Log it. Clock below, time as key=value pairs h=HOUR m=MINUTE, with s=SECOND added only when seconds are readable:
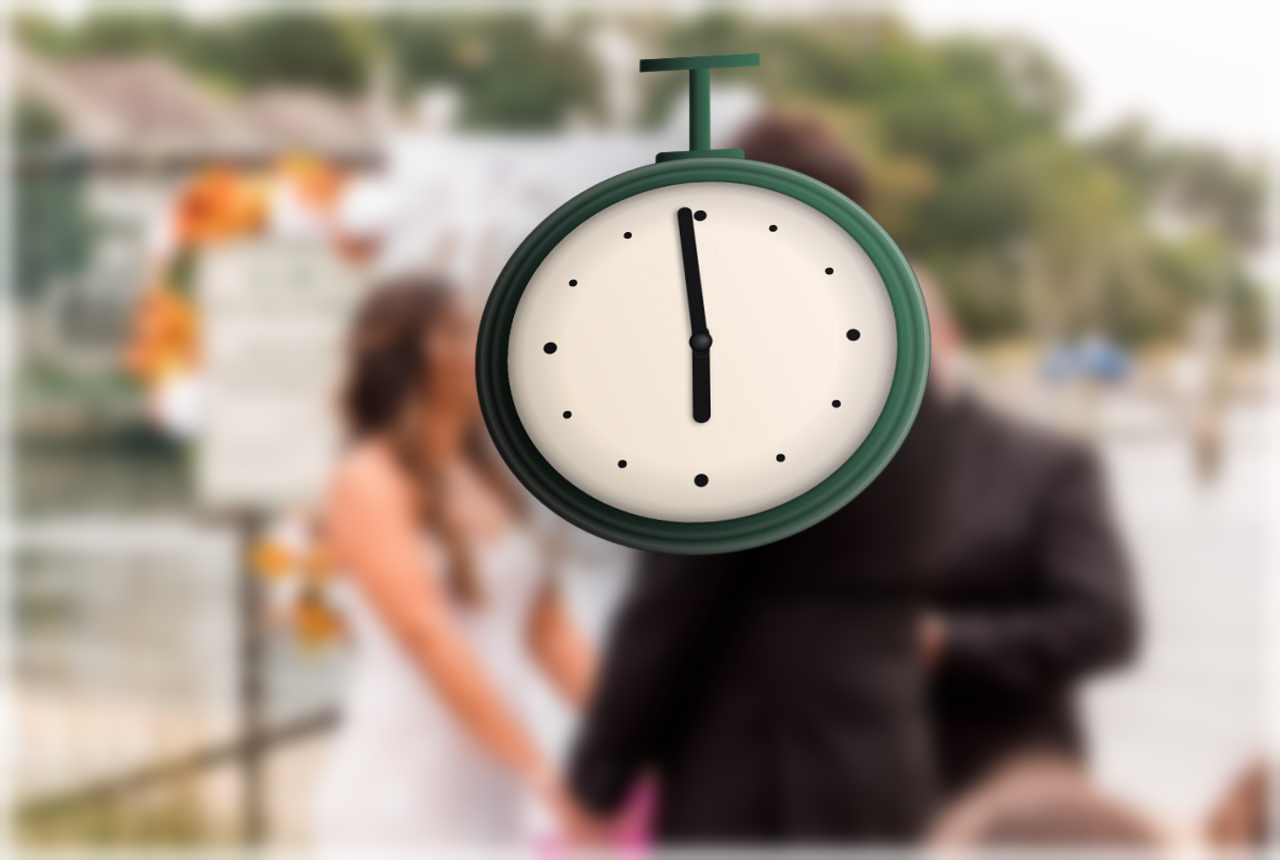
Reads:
h=5 m=59
